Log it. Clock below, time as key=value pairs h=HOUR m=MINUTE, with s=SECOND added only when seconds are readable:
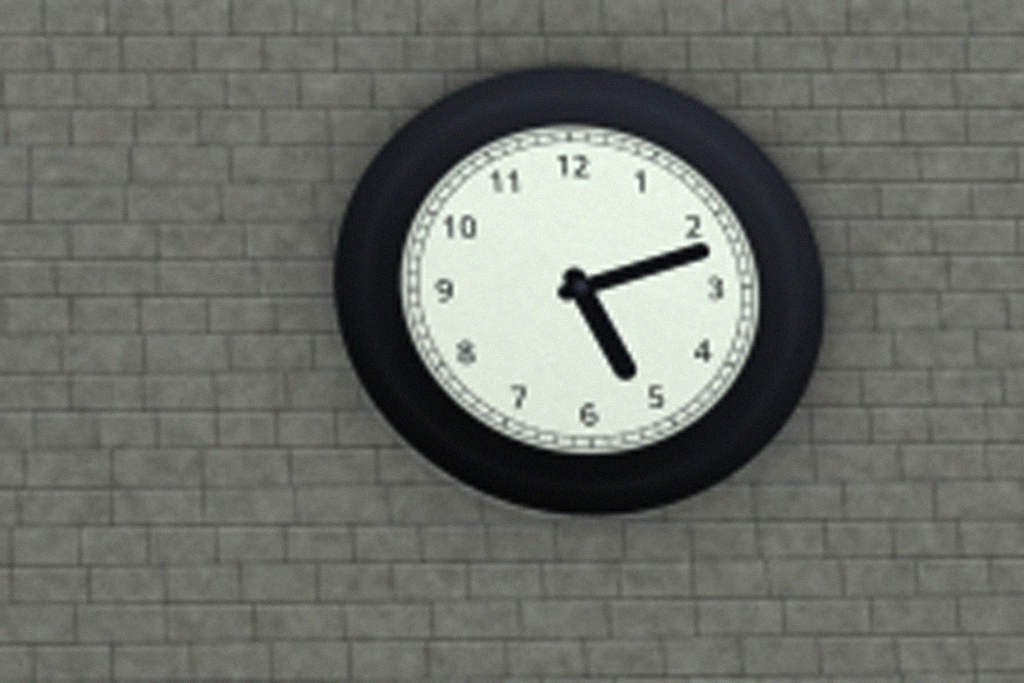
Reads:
h=5 m=12
